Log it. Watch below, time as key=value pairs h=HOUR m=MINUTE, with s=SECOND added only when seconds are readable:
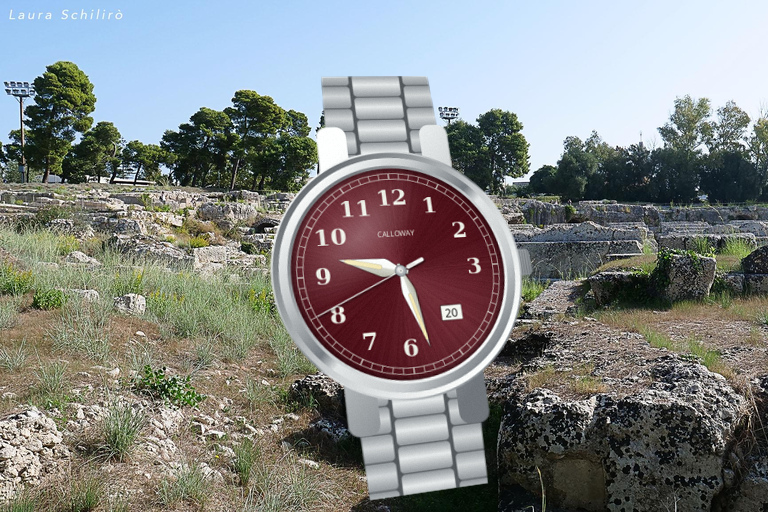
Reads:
h=9 m=27 s=41
